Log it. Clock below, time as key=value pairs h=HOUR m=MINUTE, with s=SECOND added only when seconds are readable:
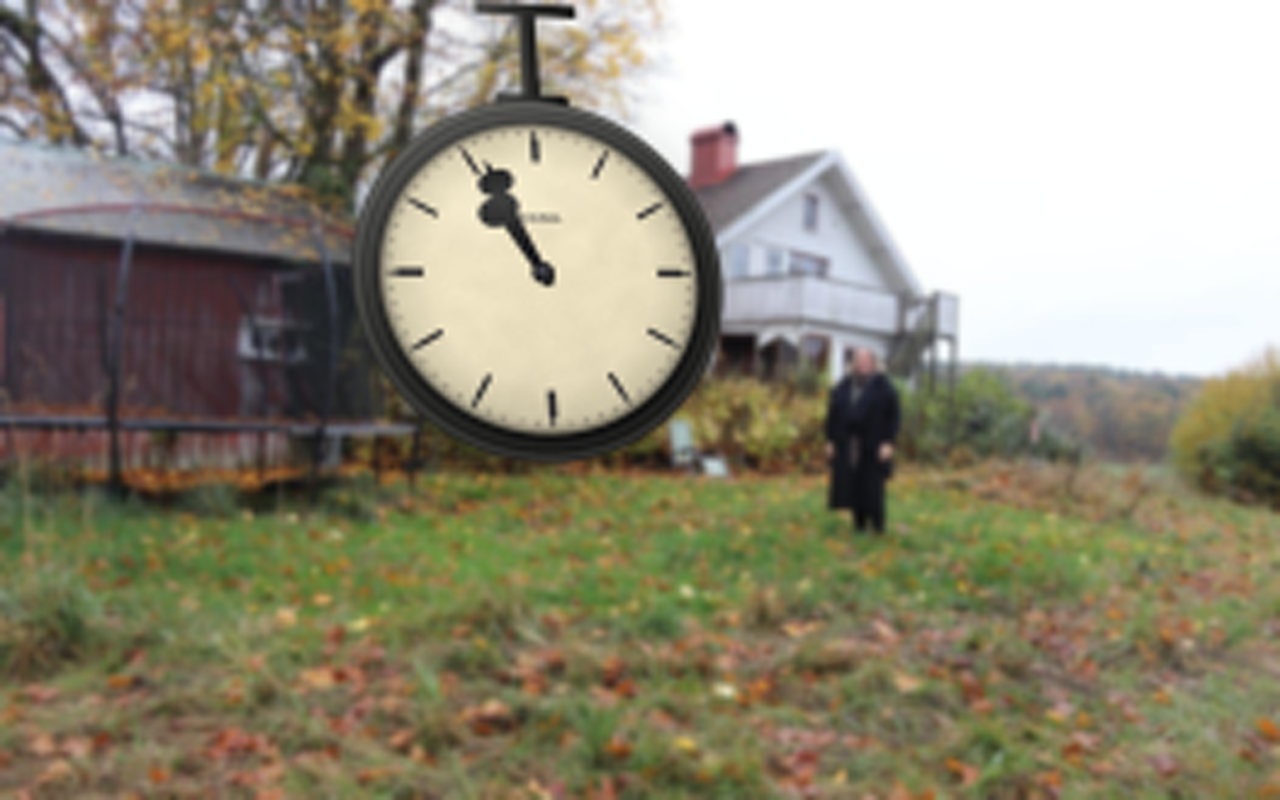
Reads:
h=10 m=56
